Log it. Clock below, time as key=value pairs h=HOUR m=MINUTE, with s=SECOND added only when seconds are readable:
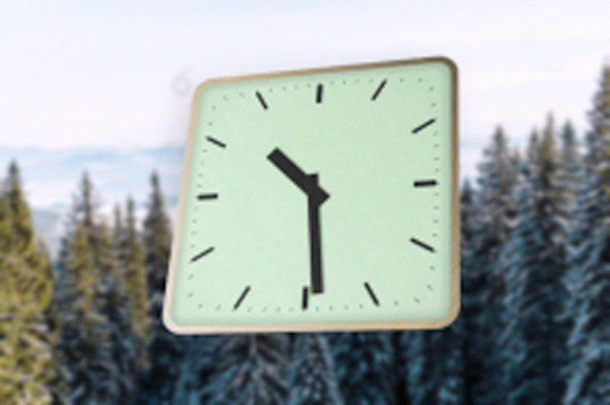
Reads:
h=10 m=29
